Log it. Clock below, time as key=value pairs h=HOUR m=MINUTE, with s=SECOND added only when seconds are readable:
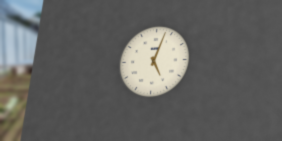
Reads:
h=5 m=3
